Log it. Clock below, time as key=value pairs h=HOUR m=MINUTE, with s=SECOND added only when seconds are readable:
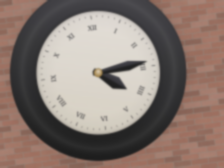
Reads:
h=4 m=14
